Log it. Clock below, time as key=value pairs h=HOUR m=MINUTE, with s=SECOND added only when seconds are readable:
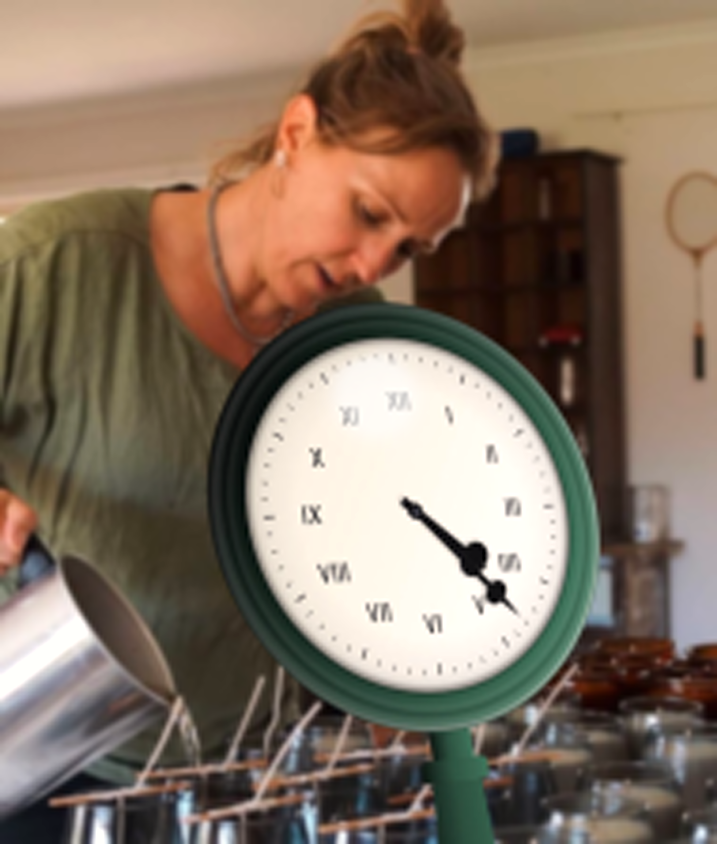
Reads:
h=4 m=23
